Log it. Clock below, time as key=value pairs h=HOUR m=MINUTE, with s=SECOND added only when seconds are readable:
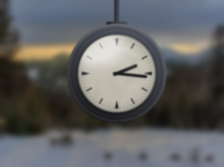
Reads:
h=2 m=16
